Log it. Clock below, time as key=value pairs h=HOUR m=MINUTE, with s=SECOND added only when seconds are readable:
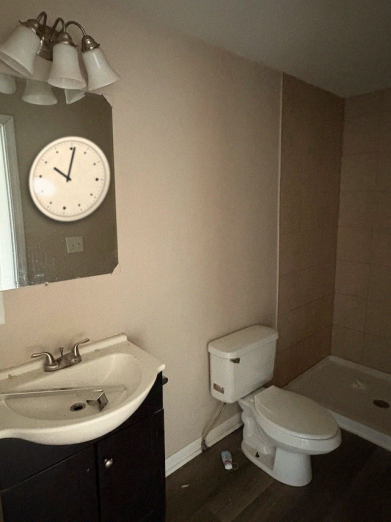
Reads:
h=10 m=1
